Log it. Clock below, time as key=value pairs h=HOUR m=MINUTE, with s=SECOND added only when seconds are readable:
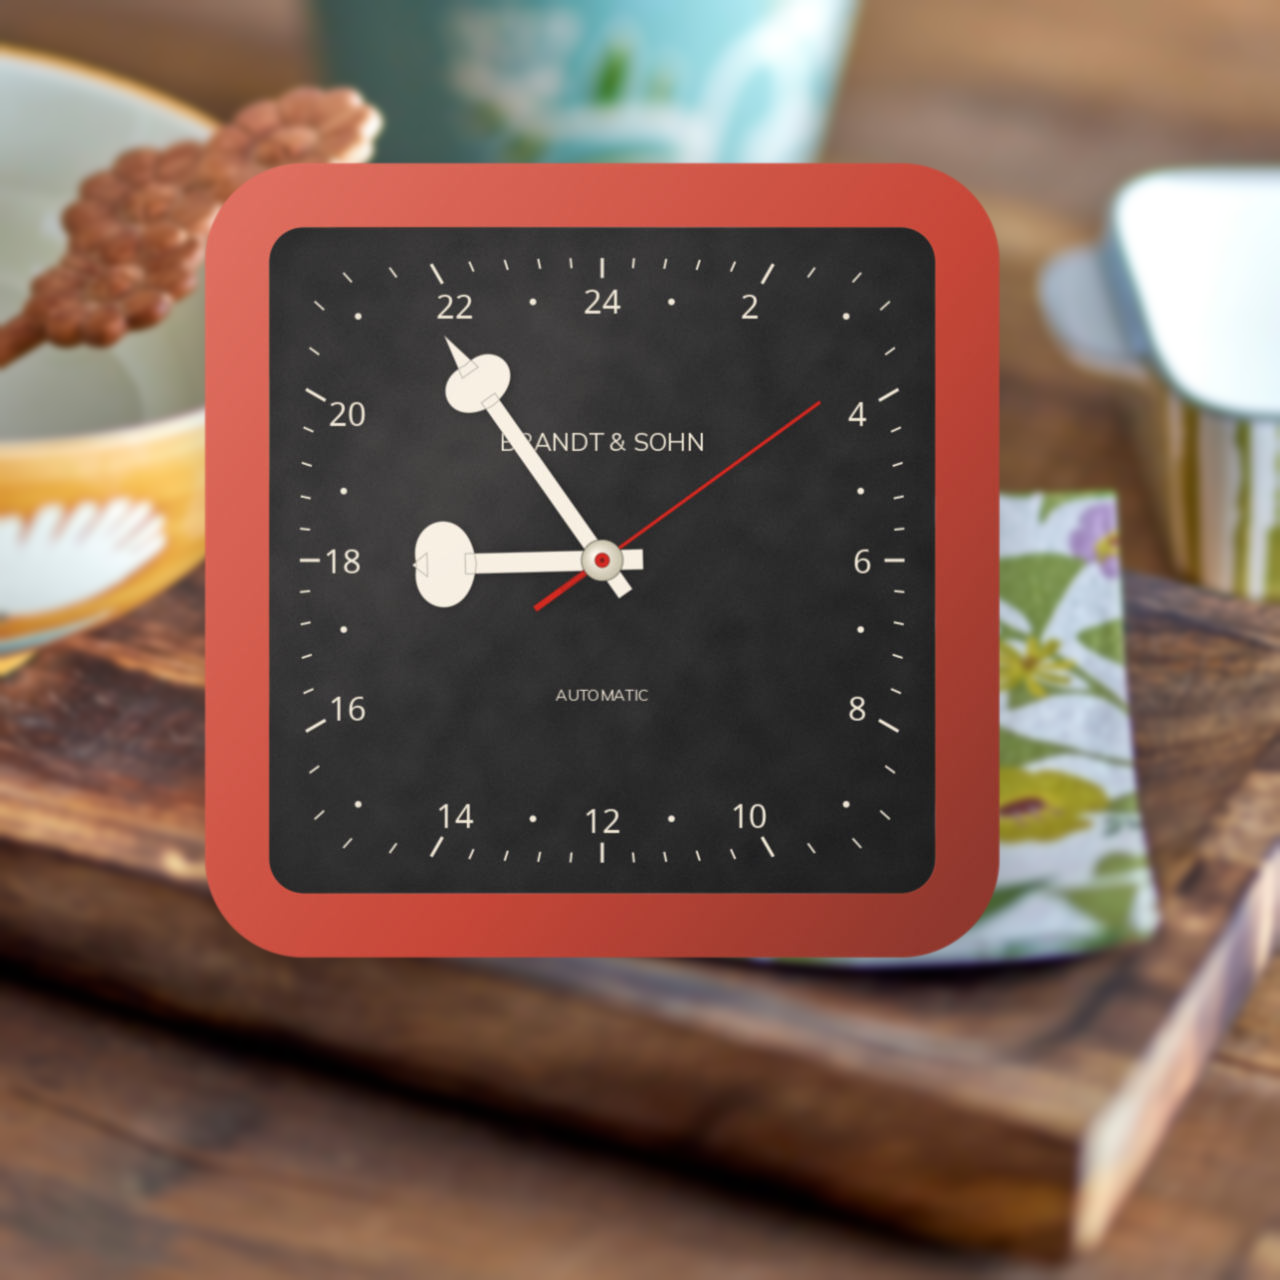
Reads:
h=17 m=54 s=9
